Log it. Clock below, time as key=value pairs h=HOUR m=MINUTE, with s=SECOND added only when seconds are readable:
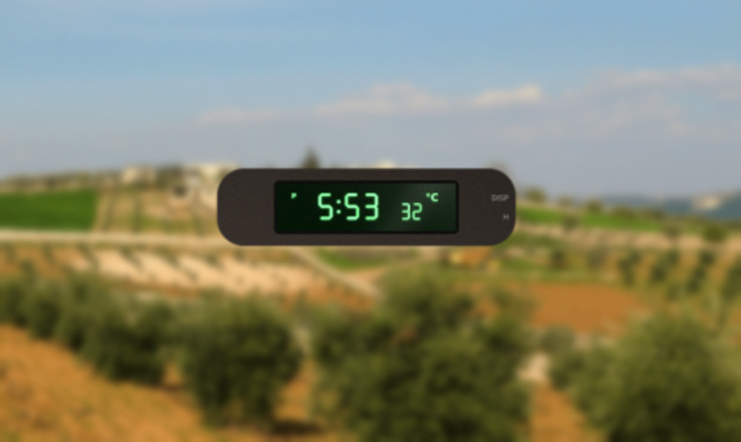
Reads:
h=5 m=53
